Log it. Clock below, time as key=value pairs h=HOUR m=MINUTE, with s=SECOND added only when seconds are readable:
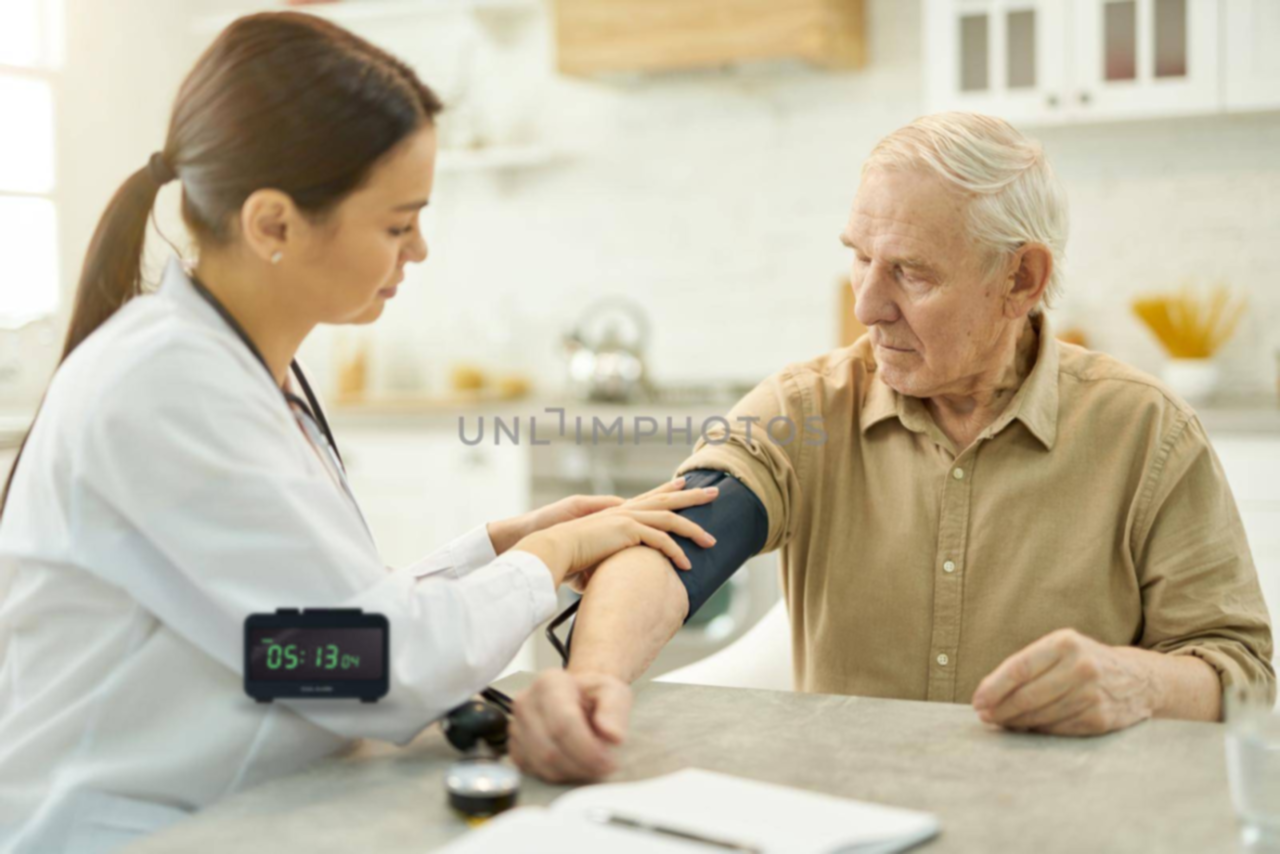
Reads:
h=5 m=13
